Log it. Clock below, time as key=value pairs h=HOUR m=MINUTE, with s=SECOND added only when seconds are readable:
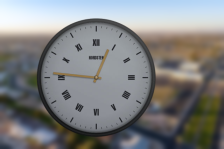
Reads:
h=12 m=46
